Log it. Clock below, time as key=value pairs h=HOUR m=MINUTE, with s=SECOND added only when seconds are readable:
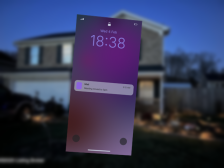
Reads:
h=18 m=38
